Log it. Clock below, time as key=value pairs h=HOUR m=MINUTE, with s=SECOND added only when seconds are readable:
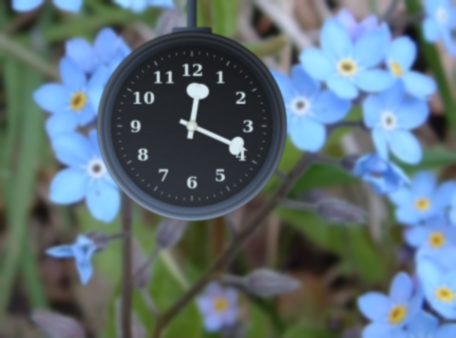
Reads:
h=12 m=19
